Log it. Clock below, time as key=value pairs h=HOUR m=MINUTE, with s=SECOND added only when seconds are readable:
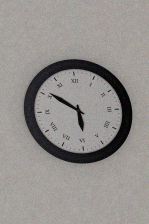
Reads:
h=5 m=51
